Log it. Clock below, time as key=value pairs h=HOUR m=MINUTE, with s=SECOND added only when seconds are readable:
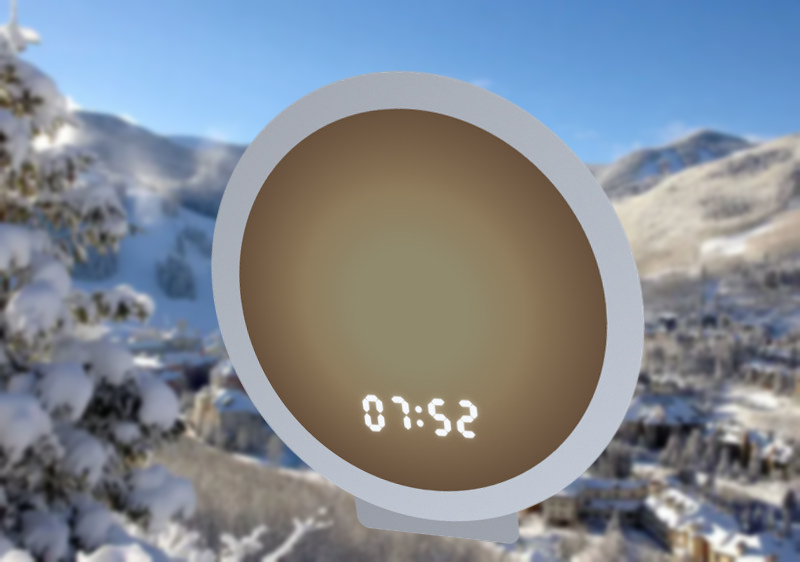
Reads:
h=7 m=52
